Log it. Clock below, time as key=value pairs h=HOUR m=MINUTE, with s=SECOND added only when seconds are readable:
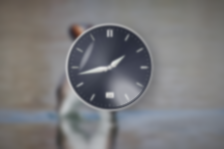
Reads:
h=1 m=43
